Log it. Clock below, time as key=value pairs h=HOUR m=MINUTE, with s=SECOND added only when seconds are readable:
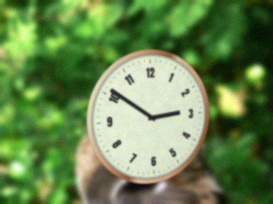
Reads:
h=2 m=51
